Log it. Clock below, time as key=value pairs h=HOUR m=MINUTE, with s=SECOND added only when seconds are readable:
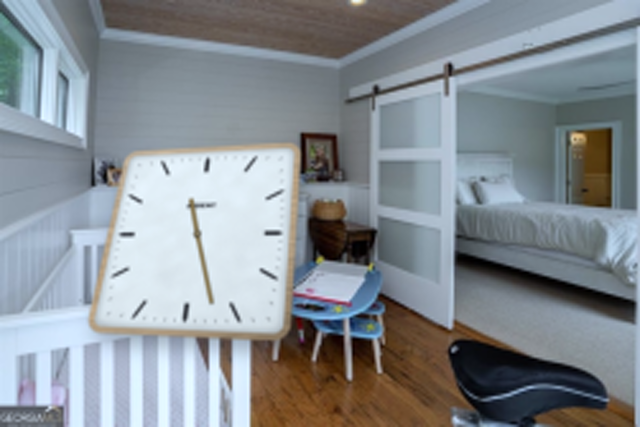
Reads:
h=11 m=27
